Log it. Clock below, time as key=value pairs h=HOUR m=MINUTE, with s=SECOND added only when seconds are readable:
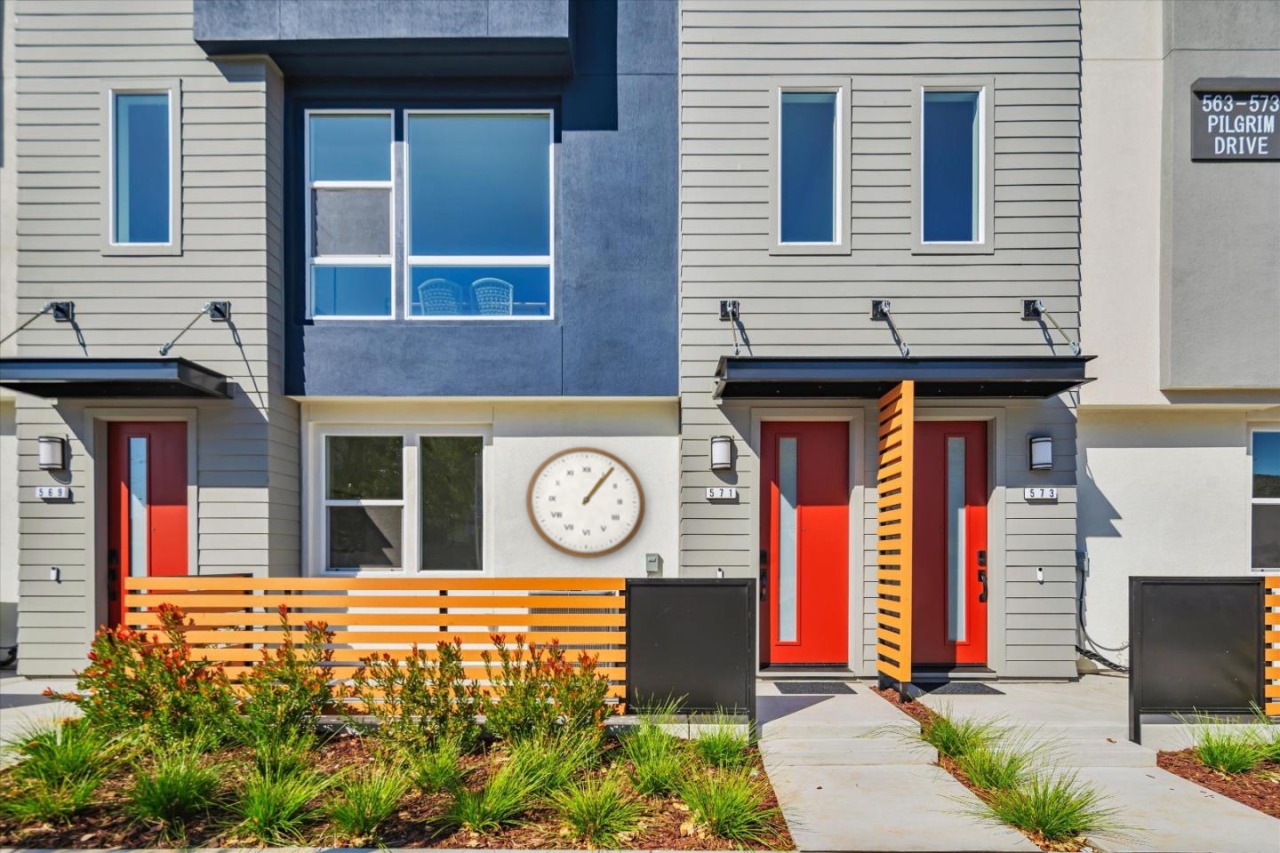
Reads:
h=1 m=6
